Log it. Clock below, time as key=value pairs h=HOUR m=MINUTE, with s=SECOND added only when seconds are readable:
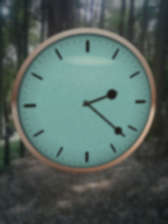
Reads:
h=2 m=22
